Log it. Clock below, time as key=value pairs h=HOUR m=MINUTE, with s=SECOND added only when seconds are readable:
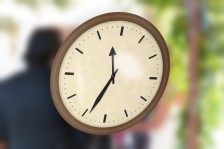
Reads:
h=11 m=34
